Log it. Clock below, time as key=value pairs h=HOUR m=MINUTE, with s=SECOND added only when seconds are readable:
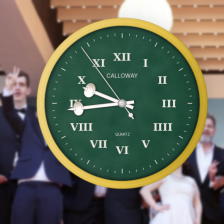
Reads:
h=9 m=43 s=54
